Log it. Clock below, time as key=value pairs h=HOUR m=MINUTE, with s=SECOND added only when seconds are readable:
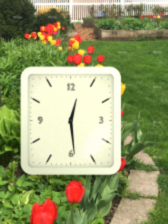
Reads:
h=12 m=29
